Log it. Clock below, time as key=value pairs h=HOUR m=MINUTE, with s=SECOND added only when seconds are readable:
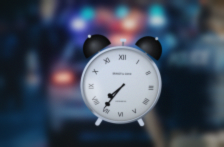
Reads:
h=7 m=36
